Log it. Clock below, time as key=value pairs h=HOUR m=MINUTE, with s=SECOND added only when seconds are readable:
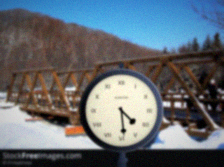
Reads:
h=4 m=29
